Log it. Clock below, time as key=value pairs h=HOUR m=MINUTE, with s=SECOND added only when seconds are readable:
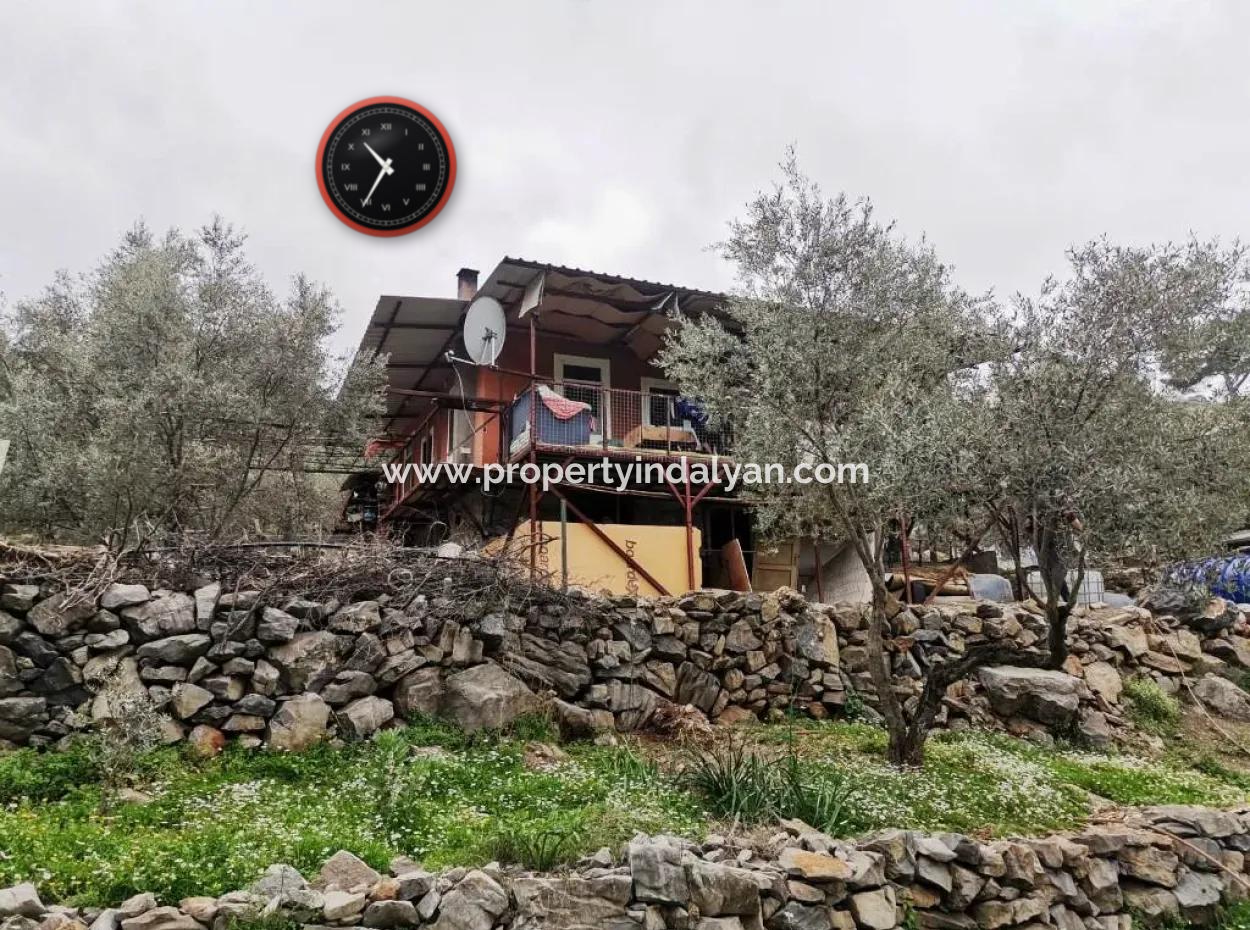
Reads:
h=10 m=35
